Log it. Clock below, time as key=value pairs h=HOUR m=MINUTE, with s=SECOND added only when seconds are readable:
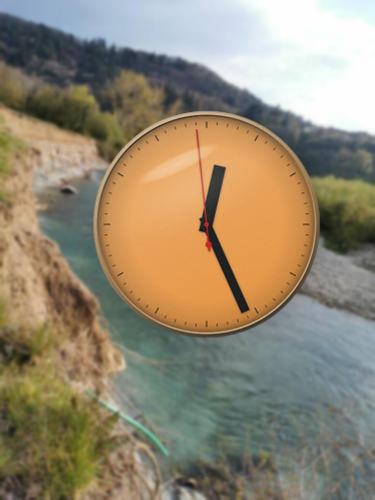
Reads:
h=12 m=25 s=59
